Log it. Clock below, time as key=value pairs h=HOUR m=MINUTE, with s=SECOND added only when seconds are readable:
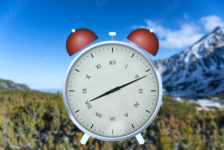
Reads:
h=8 m=11
